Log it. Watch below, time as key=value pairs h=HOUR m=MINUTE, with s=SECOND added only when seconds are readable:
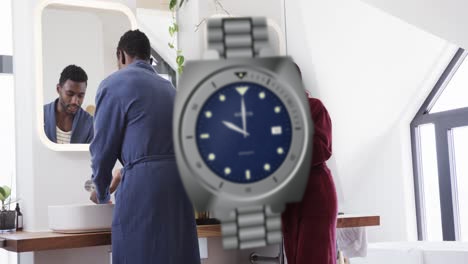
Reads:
h=10 m=0
